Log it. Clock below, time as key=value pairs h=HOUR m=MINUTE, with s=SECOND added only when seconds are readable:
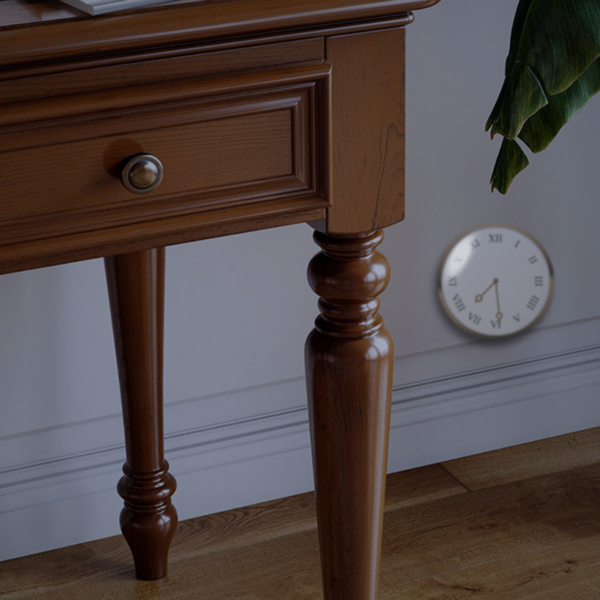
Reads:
h=7 m=29
